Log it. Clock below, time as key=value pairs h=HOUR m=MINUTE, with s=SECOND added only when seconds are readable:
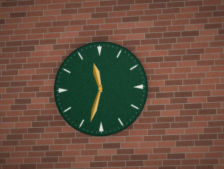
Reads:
h=11 m=33
